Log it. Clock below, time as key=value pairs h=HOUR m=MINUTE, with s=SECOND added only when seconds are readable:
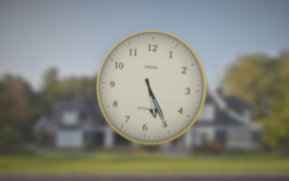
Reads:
h=5 m=25
